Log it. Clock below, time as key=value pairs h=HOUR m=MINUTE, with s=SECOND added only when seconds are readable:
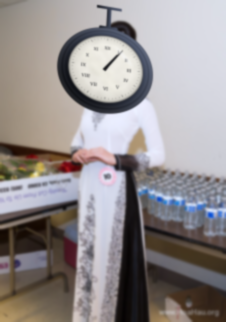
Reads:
h=1 m=6
